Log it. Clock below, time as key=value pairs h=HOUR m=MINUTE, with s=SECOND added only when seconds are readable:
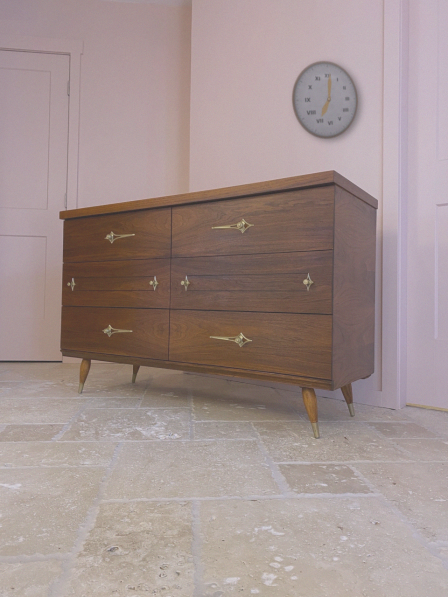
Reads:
h=7 m=1
